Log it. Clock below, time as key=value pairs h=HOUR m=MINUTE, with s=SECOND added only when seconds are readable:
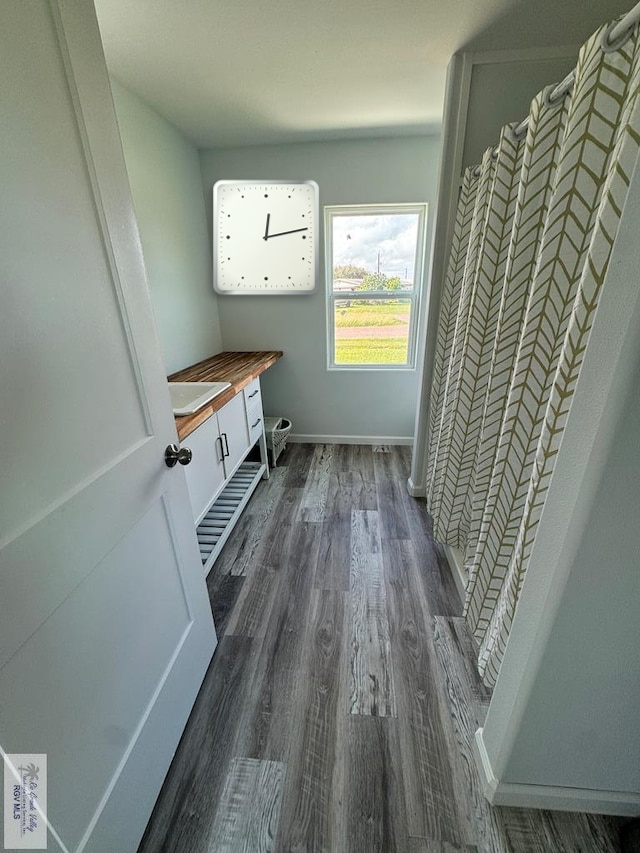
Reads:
h=12 m=13
